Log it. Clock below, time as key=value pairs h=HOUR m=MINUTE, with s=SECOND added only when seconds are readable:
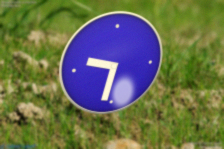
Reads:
h=9 m=32
